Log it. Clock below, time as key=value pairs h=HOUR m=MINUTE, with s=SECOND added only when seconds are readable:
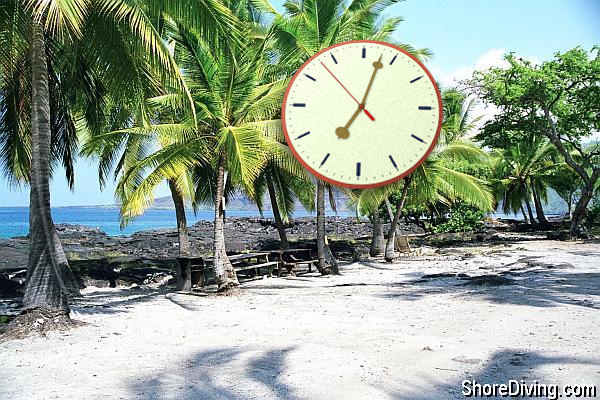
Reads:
h=7 m=2 s=53
